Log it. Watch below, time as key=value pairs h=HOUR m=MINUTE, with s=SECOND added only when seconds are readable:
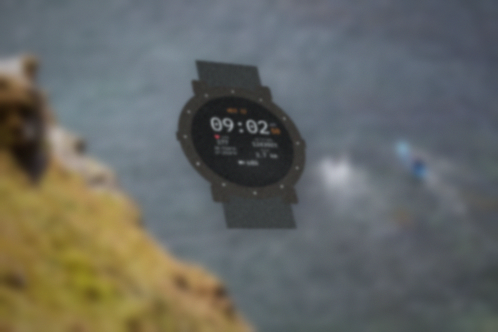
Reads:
h=9 m=2
